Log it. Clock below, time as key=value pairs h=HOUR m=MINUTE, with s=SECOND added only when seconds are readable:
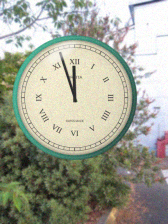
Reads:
h=11 m=57
